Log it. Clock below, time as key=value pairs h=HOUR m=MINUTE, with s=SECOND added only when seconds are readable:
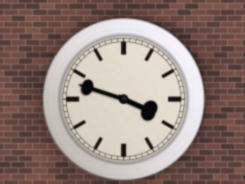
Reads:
h=3 m=48
